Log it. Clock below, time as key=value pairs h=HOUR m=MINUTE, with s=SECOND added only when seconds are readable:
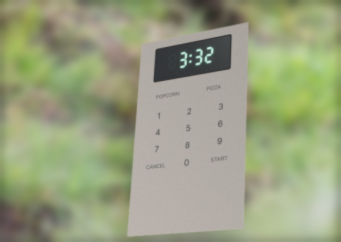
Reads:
h=3 m=32
